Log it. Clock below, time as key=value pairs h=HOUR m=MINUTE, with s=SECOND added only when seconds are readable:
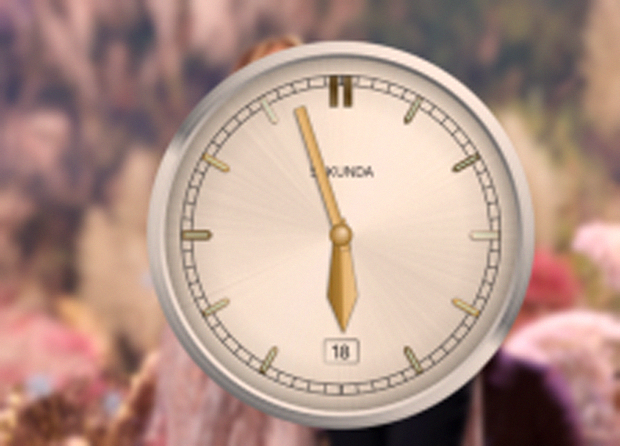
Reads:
h=5 m=57
